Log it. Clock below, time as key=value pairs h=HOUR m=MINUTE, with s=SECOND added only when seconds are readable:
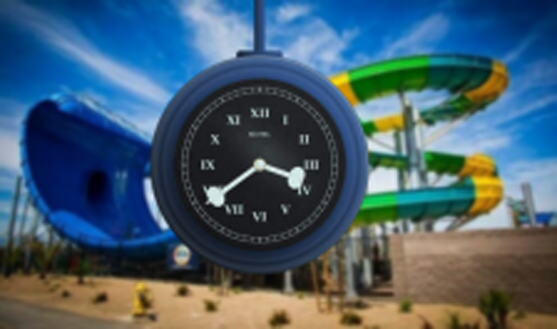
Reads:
h=3 m=39
